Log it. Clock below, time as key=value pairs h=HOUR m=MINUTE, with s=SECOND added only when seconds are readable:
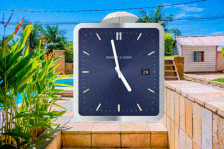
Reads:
h=4 m=58
